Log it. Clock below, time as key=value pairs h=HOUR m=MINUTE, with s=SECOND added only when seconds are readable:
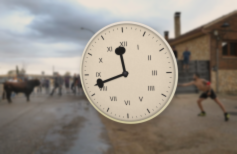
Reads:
h=11 m=42
